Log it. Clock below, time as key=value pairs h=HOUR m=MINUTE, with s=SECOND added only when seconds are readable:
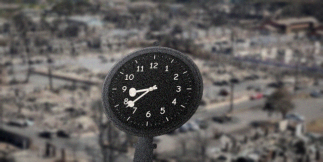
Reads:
h=8 m=38
